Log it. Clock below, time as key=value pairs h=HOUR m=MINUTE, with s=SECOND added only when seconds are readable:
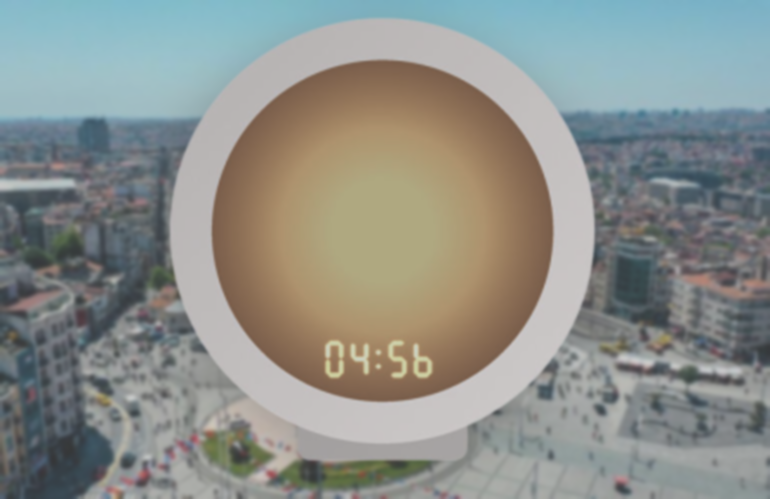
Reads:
h=4 m=56
